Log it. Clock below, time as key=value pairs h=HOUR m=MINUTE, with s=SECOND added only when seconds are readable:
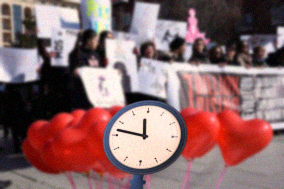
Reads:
h=11 m=47
